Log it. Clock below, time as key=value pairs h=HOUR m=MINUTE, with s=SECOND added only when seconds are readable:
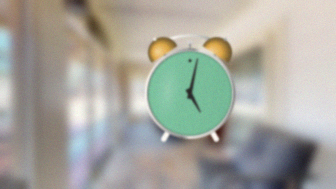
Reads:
h=5 m=2
